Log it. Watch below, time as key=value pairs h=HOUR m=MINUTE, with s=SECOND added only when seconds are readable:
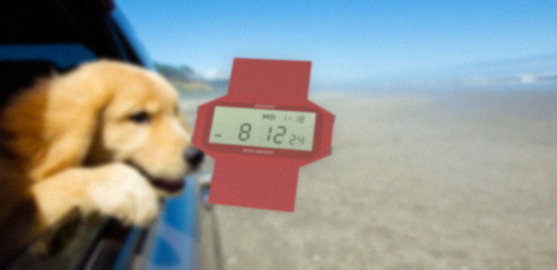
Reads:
h=8 m=12
